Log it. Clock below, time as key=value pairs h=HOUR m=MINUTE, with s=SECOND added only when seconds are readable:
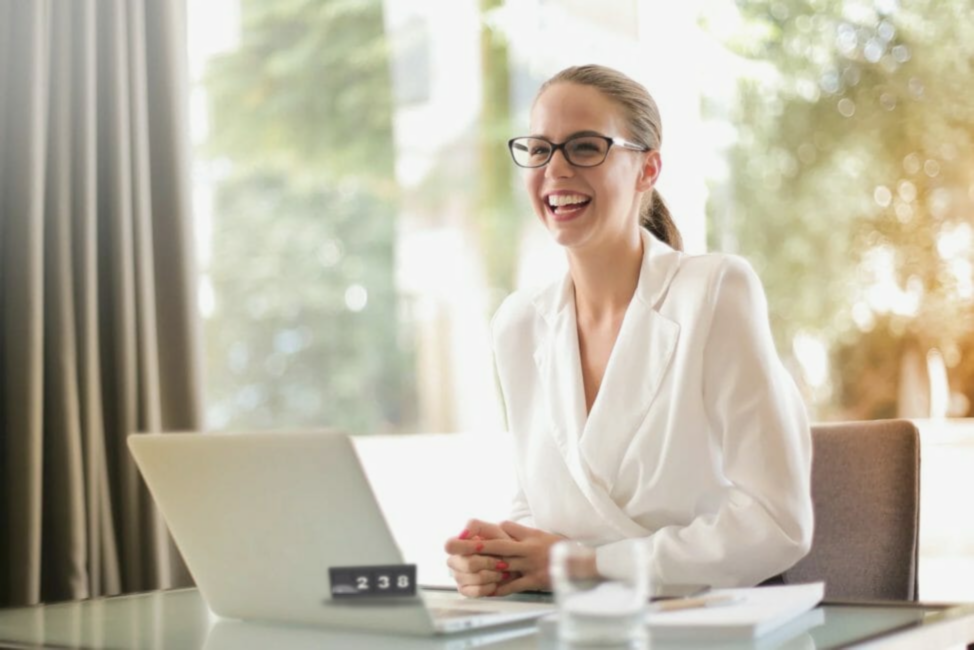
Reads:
h=2 m=38
